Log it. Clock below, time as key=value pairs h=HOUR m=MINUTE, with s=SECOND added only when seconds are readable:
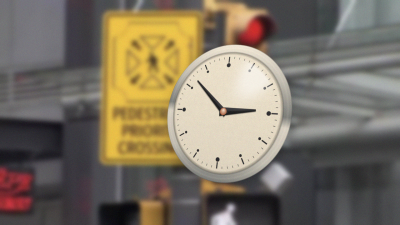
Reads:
h=2 m=52
